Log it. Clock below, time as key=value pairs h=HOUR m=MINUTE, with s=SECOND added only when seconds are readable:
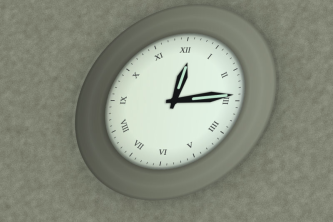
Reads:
h=12 m=14
